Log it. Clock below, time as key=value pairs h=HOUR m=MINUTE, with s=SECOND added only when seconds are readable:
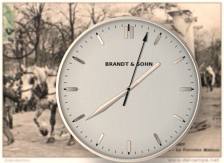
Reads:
h=1 m=39 s=3
